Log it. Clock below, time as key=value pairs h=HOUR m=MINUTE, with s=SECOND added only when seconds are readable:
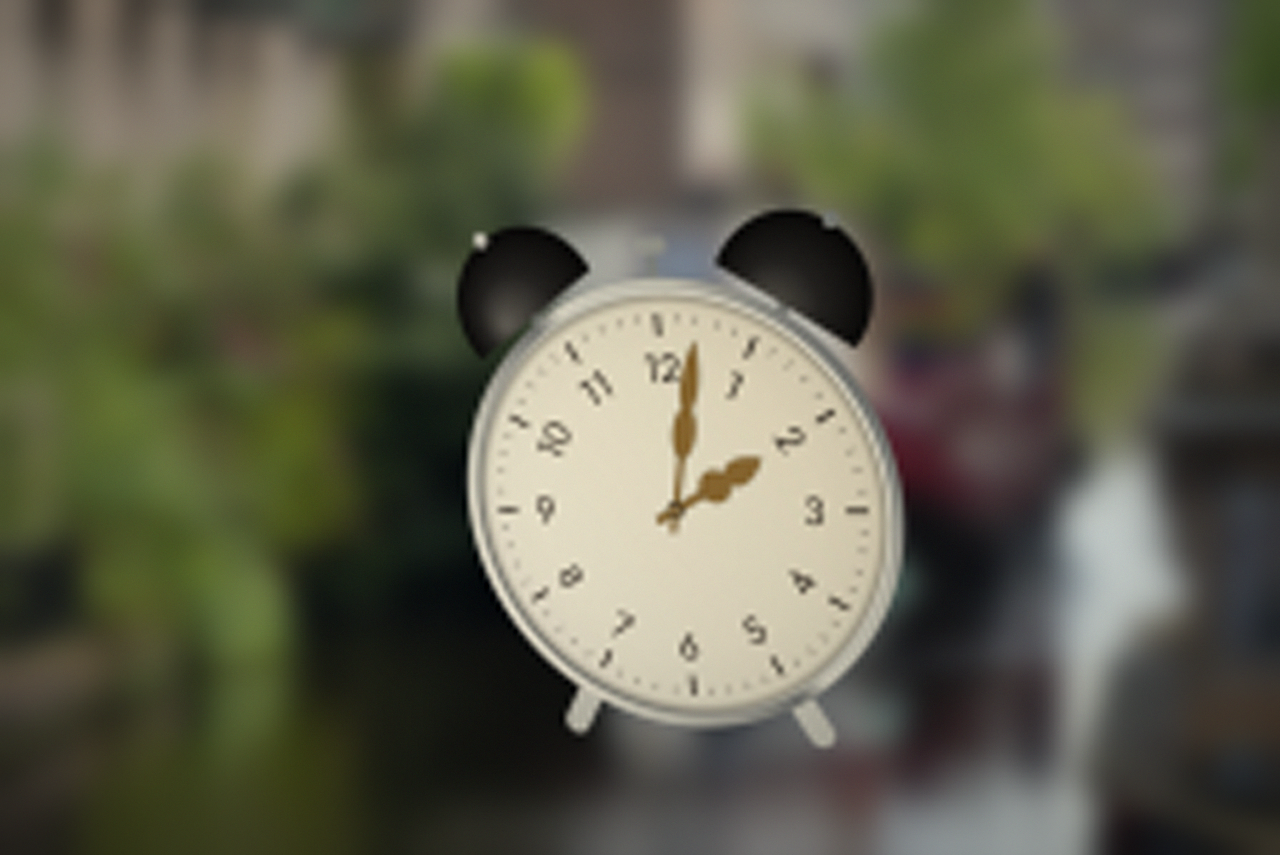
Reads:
h=2 m=2
